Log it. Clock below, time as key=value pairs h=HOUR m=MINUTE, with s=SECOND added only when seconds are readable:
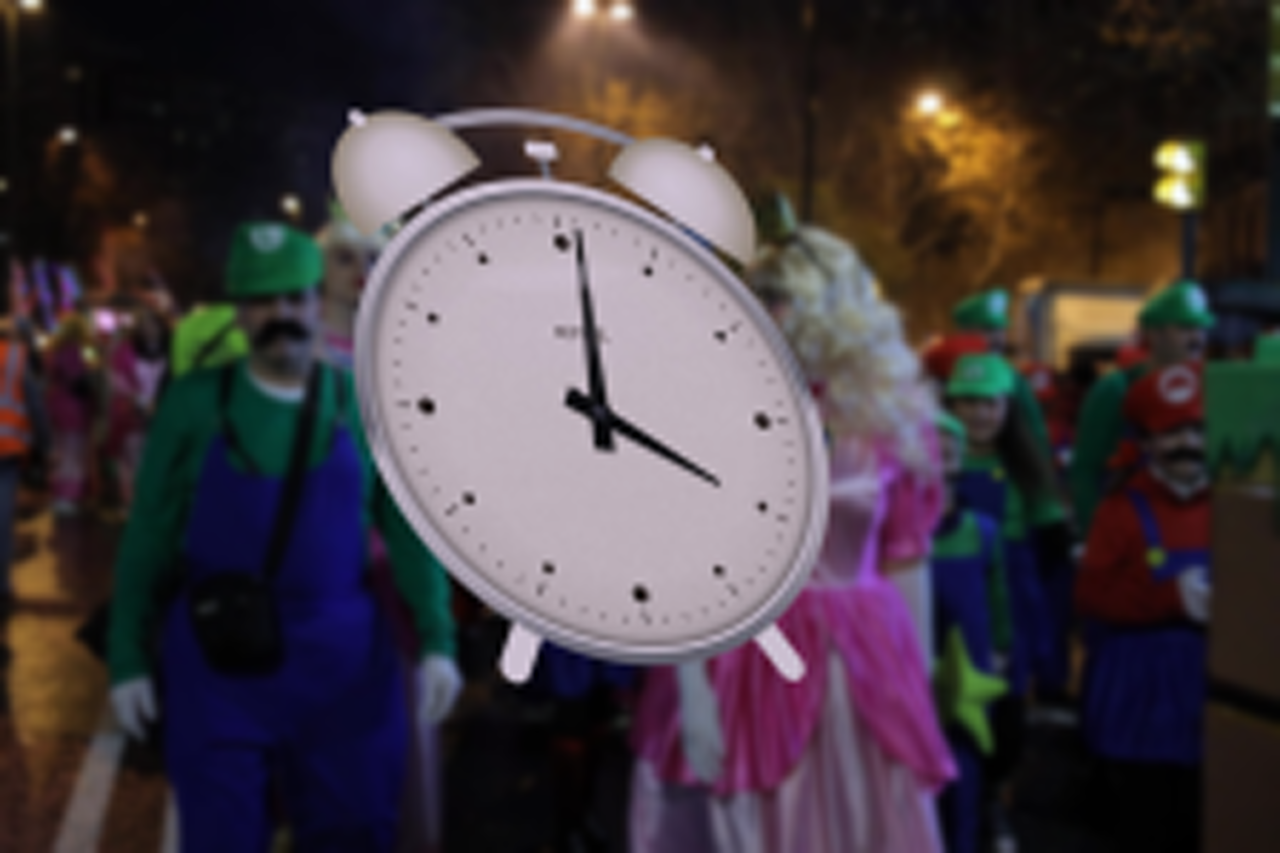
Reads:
h=4 m=1
